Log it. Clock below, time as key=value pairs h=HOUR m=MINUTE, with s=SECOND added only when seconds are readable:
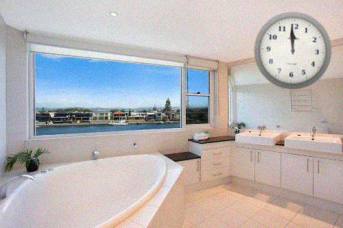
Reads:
h=11 m=59
